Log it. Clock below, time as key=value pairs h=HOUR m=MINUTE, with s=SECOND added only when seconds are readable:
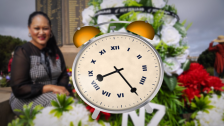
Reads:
h=8 m=25
